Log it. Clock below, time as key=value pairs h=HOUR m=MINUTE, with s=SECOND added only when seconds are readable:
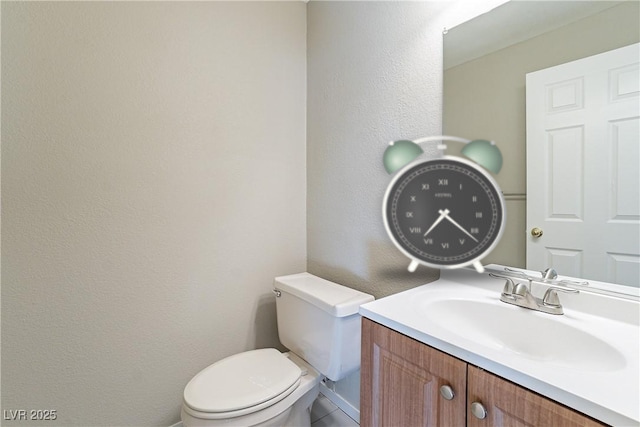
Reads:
h=7 m=22
